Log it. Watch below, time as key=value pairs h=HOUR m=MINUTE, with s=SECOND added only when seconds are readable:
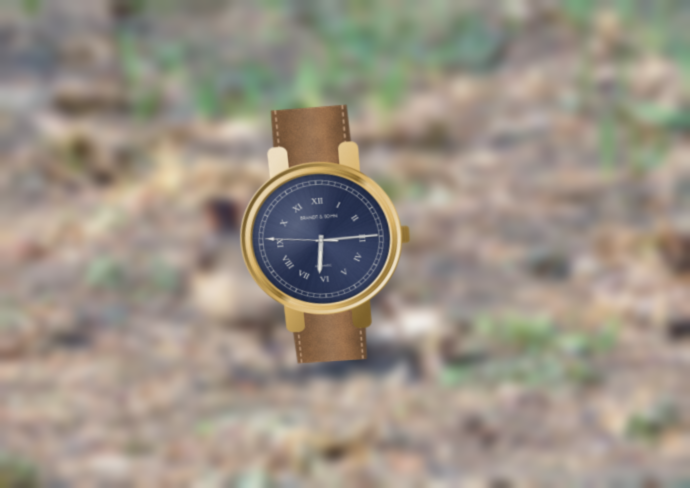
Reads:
h=6 m=14 s=46
